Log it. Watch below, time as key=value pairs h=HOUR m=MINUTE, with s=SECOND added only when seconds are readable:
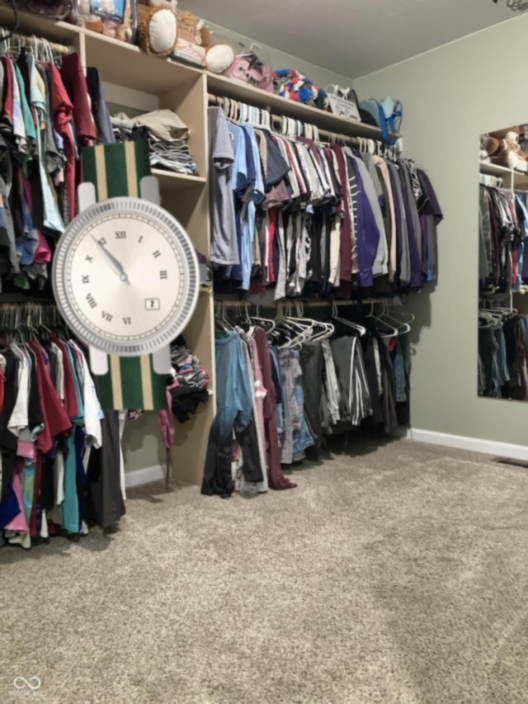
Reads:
h=10 m=54
